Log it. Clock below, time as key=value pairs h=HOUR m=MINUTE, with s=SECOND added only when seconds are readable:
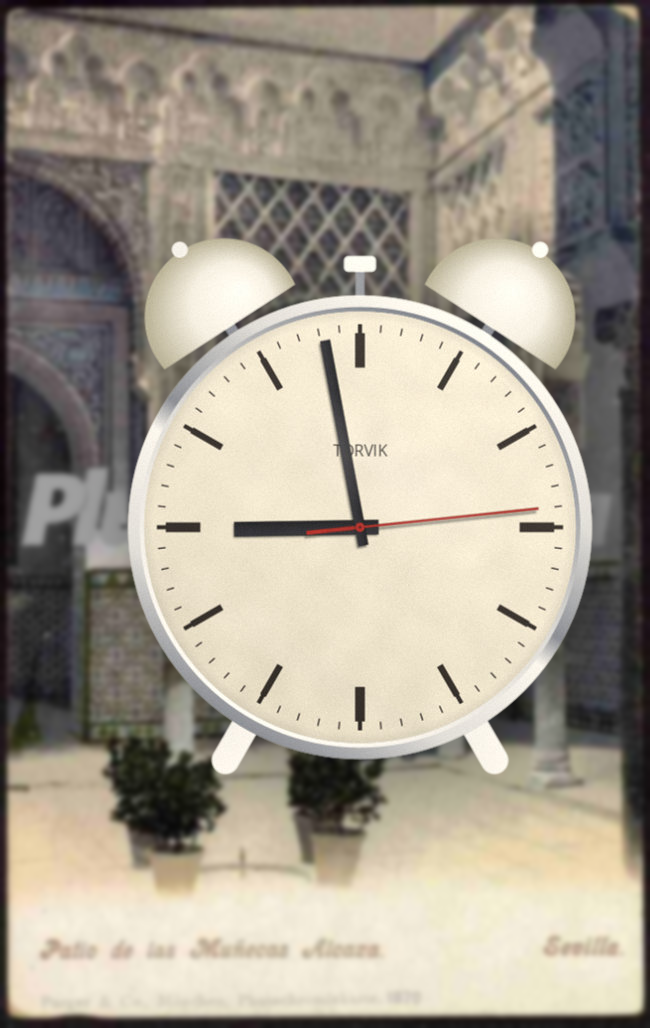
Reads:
h=8 m=58 s=14
